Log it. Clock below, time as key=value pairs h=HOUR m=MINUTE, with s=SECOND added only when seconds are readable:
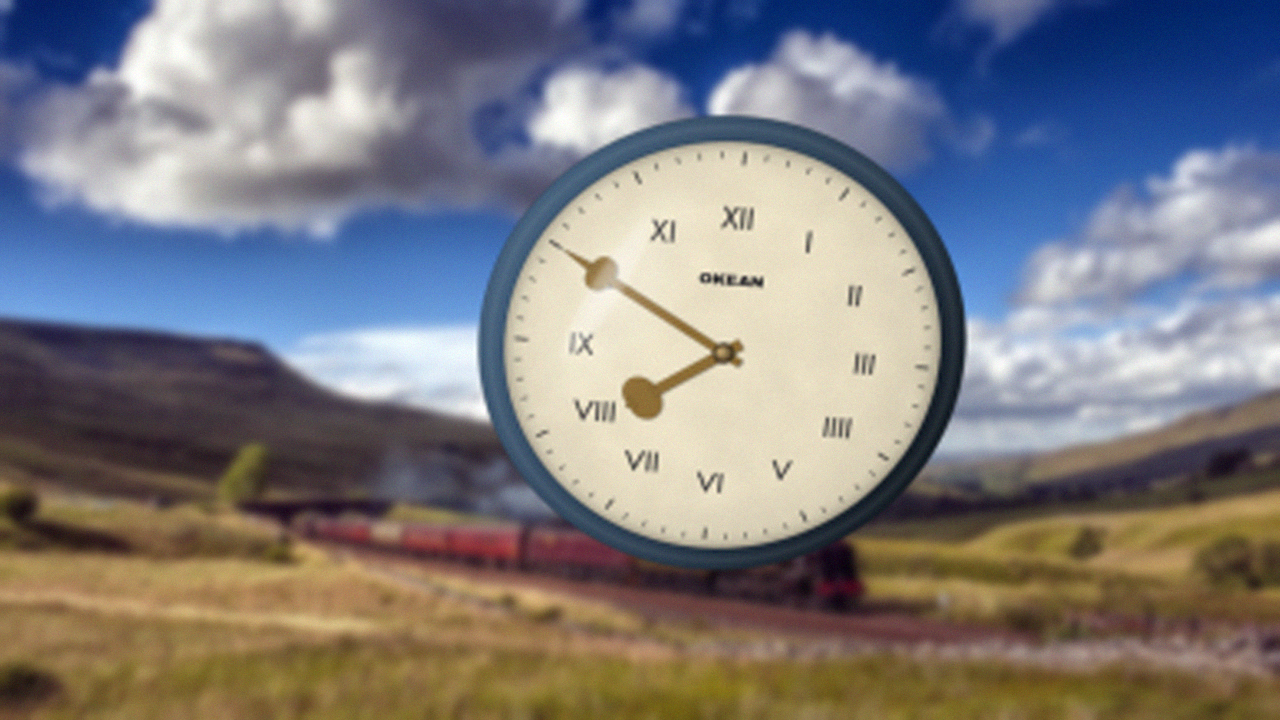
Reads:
h=7 m=50
